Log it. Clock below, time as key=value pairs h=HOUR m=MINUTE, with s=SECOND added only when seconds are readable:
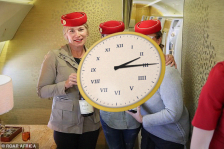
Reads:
h=2 m=15
